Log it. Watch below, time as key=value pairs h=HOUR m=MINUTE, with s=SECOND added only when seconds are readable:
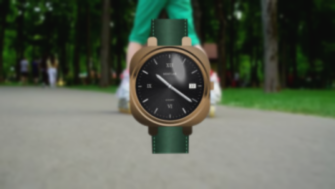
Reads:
h=10 m=21
